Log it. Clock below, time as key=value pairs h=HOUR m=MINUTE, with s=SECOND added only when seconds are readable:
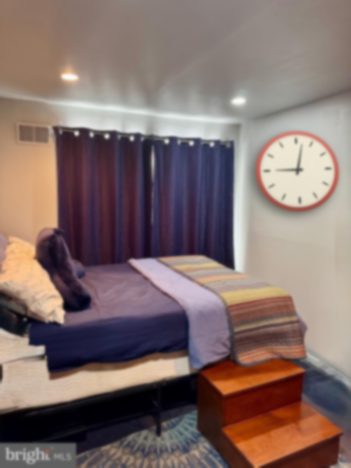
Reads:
h=9 m=2
